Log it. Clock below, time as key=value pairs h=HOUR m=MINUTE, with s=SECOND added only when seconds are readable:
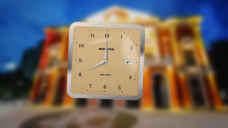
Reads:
h=8 m=0
